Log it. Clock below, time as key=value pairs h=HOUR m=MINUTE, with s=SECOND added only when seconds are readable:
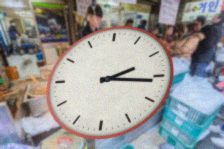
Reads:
h=2 m=16
